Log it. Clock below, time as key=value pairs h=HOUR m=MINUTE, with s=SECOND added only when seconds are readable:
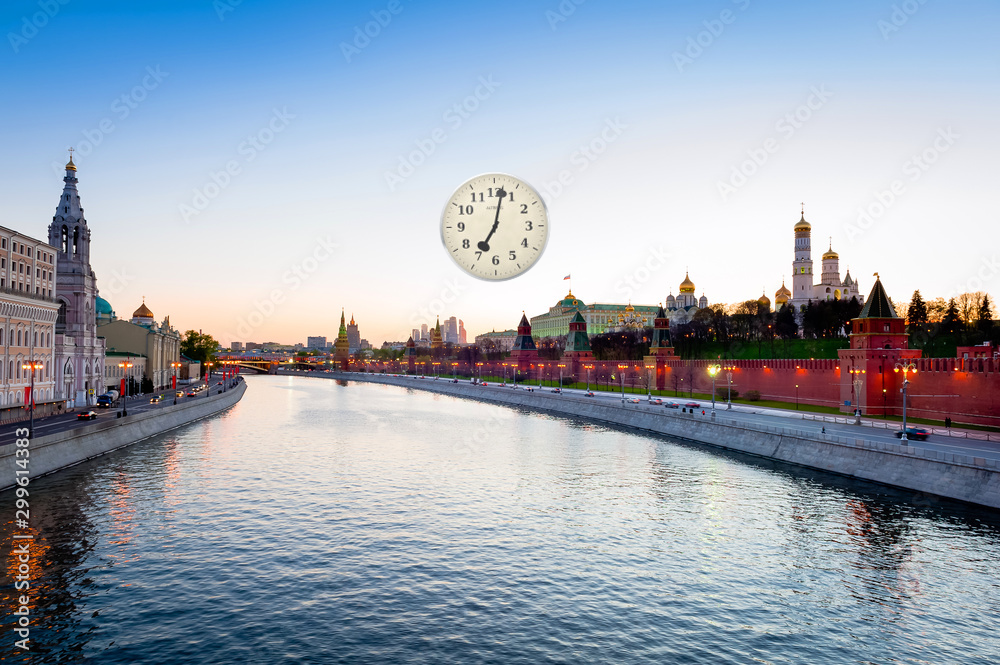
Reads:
h=7 m=2
